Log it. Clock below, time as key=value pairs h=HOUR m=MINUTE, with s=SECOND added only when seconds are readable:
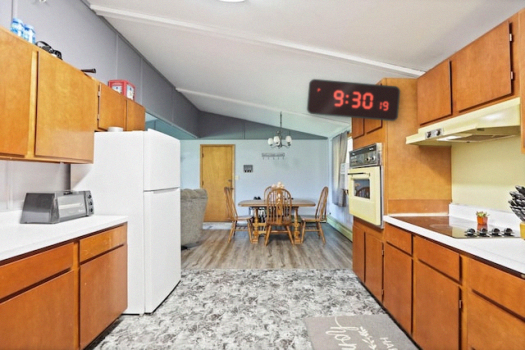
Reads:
h=9 m=30 s=19
